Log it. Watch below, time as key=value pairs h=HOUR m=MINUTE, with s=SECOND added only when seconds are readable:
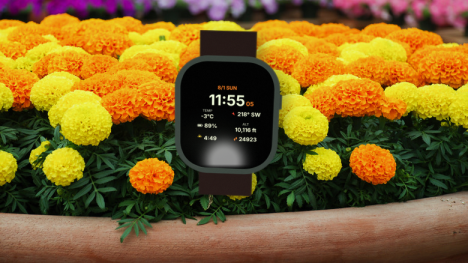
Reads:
h=11 m=55
